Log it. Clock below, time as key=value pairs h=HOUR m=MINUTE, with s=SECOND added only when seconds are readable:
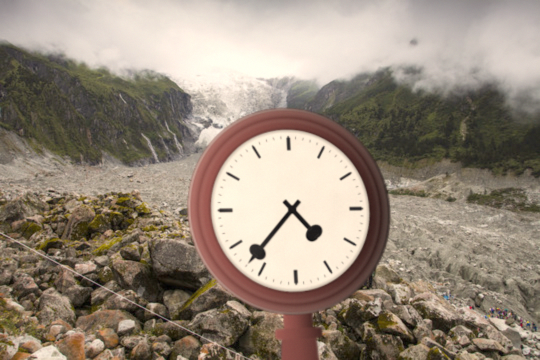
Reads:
h=4 m=37
